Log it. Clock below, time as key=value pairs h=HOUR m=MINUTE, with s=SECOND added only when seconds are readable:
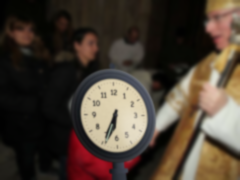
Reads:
h=6 m=34
